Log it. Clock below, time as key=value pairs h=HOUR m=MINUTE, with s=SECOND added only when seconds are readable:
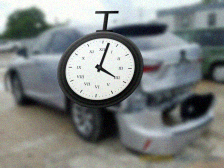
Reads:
h=4 m=2
